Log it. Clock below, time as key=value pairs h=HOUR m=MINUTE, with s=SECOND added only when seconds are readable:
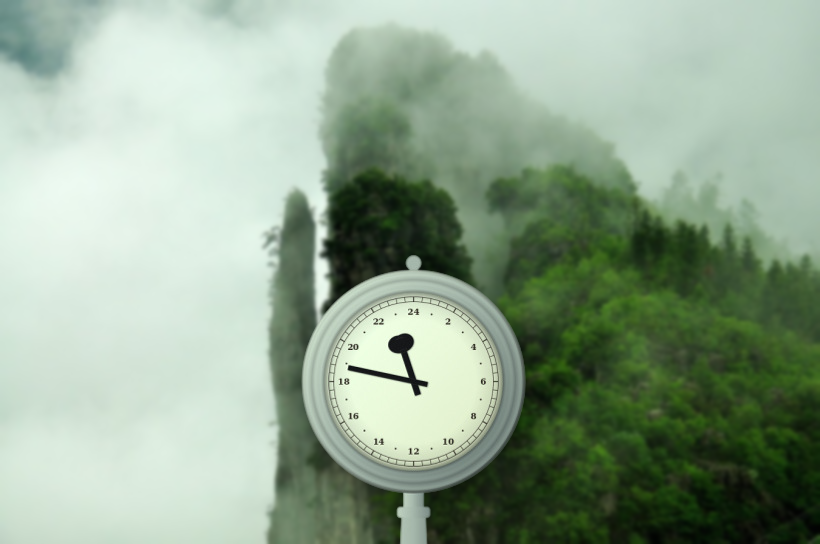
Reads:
h=22 m=47
